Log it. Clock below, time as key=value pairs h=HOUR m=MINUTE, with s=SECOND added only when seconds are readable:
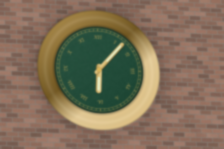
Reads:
h=6 m=7
